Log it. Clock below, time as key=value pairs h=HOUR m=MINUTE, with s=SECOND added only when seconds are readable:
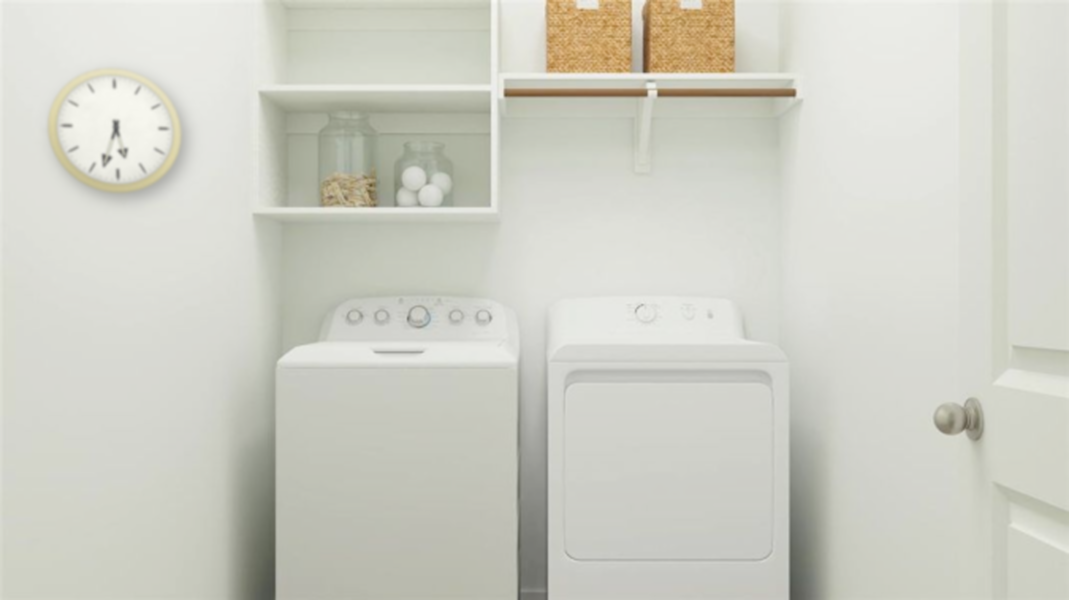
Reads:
h=5 m=33
